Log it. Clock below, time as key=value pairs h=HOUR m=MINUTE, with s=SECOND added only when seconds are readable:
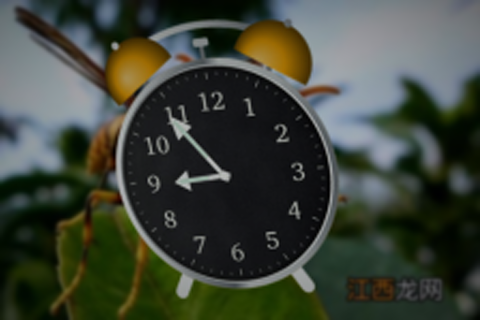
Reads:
h=8 m=54
